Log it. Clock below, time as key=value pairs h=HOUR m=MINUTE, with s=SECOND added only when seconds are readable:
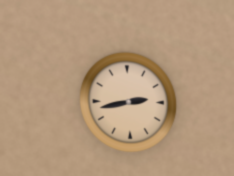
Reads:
h=2 m=43
